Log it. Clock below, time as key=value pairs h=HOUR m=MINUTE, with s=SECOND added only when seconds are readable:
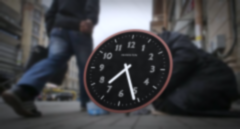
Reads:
h=7 m=26
